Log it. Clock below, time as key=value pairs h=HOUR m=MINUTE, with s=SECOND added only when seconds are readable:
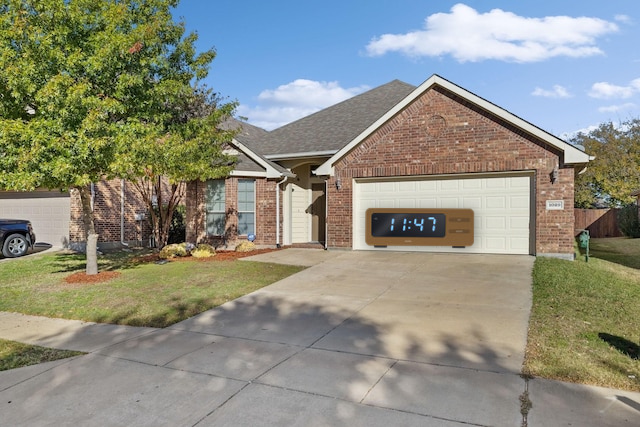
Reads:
h=11 m=47
